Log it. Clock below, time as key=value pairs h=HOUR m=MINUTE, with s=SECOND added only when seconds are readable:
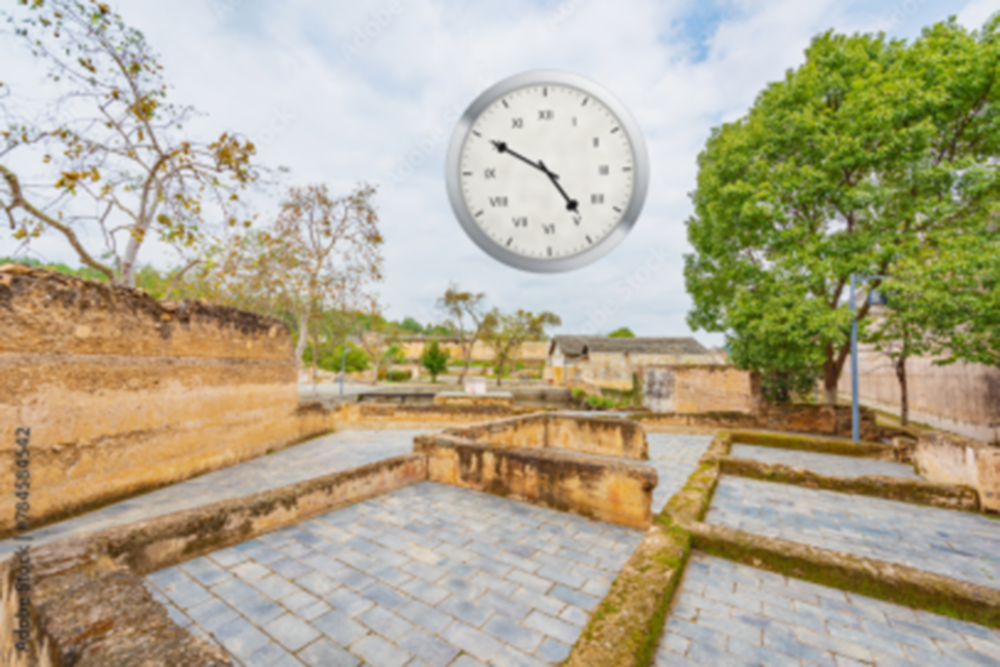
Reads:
h=4 m=50
